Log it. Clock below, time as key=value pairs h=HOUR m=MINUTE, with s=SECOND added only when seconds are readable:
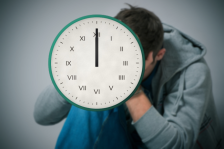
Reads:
h=12 m=0
